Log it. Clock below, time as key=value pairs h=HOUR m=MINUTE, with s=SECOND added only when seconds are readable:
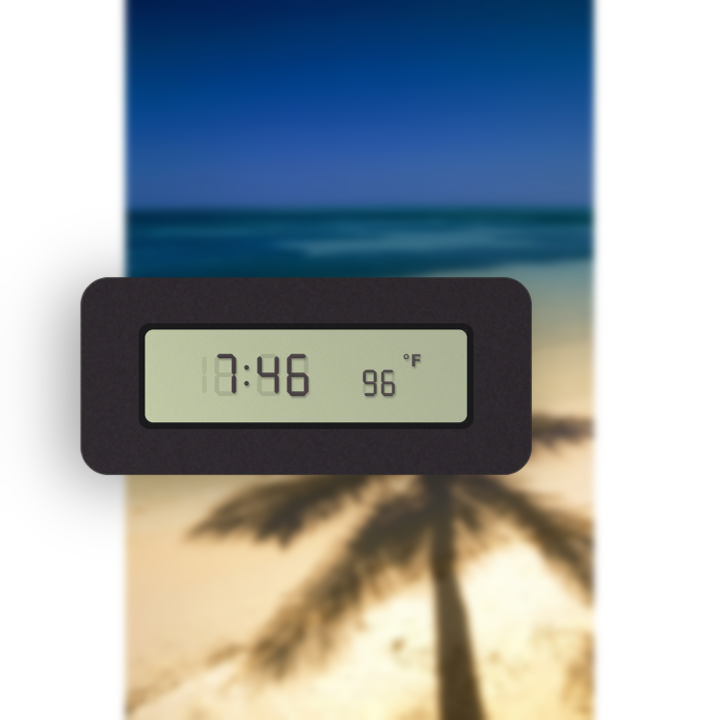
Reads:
h=7 m=46
